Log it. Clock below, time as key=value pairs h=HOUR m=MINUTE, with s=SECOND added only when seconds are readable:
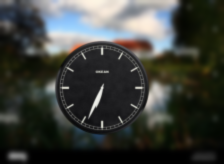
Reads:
h=6 m=34
